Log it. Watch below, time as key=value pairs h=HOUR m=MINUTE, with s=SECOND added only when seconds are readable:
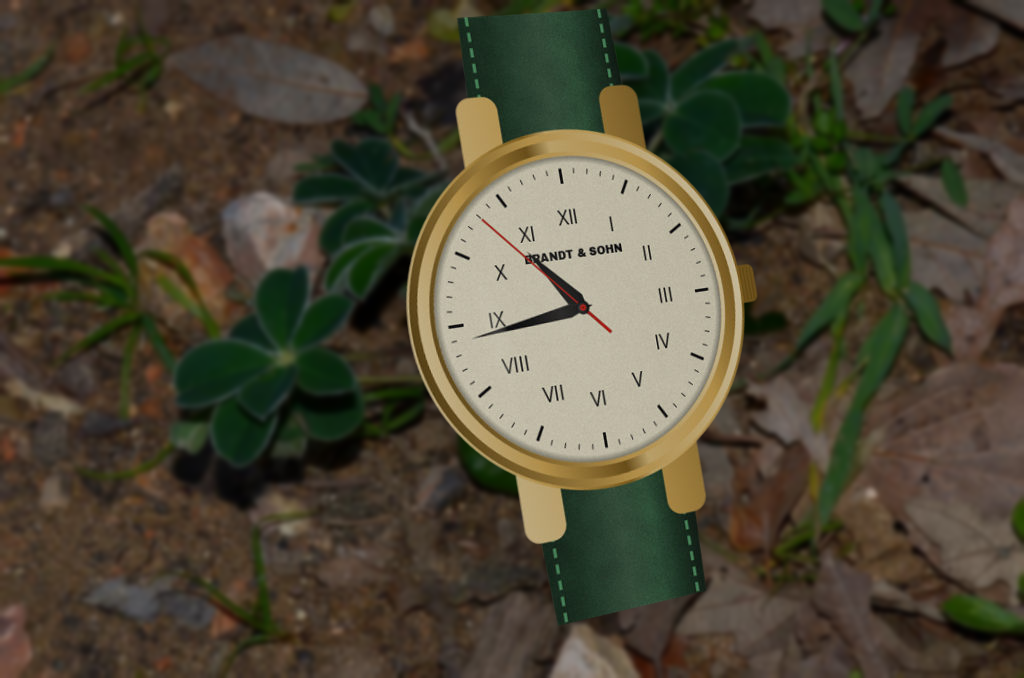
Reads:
h=10 m=43 s=53
